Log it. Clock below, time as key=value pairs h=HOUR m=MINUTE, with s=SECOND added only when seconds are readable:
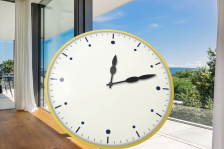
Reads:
h=12 m=12
